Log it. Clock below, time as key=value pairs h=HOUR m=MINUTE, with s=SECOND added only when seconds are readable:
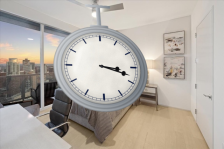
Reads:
h=3 m=18
